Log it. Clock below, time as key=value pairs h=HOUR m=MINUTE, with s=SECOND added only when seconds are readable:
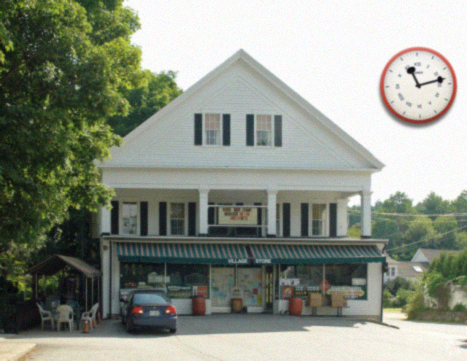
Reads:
h=11 m=13
